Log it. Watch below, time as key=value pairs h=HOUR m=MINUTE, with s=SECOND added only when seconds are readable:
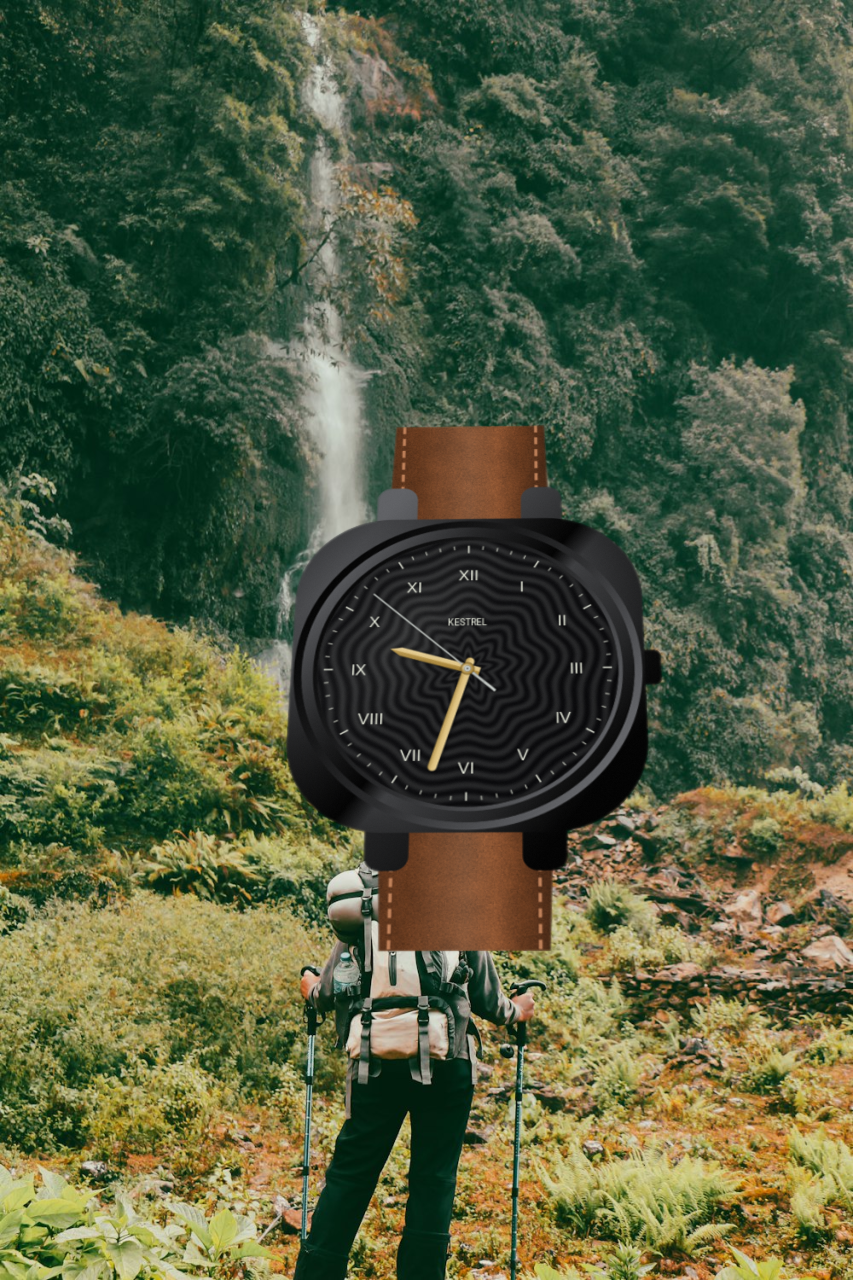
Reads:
h=9 m=32 s=52
